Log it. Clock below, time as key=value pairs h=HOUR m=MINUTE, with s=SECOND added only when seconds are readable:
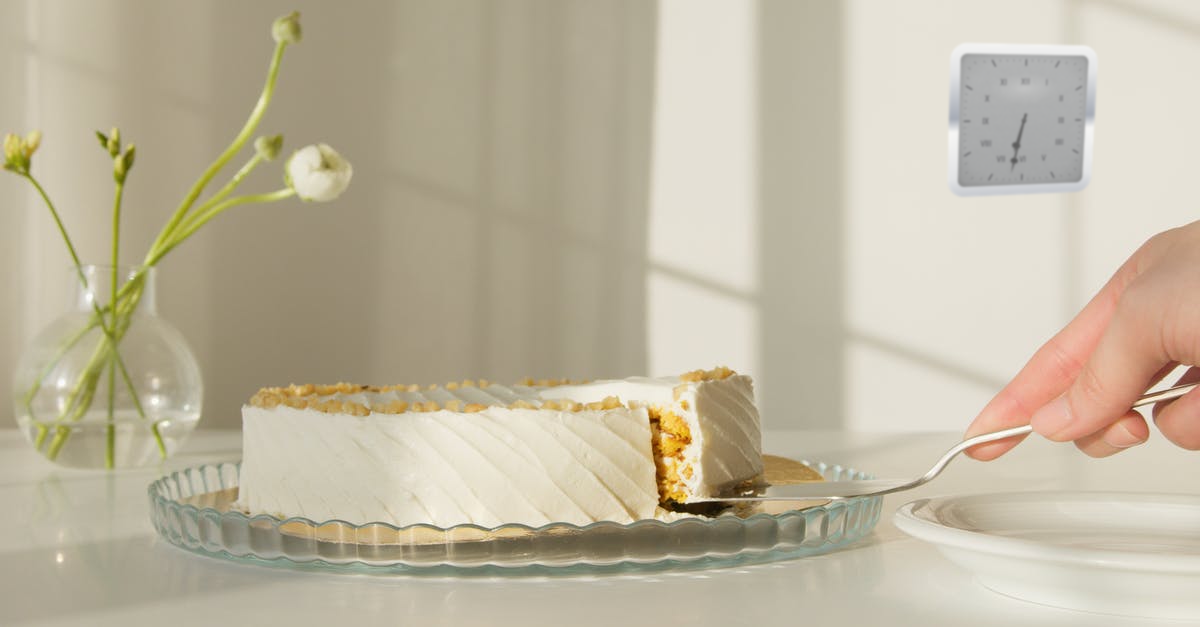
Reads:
h=6 m=32
